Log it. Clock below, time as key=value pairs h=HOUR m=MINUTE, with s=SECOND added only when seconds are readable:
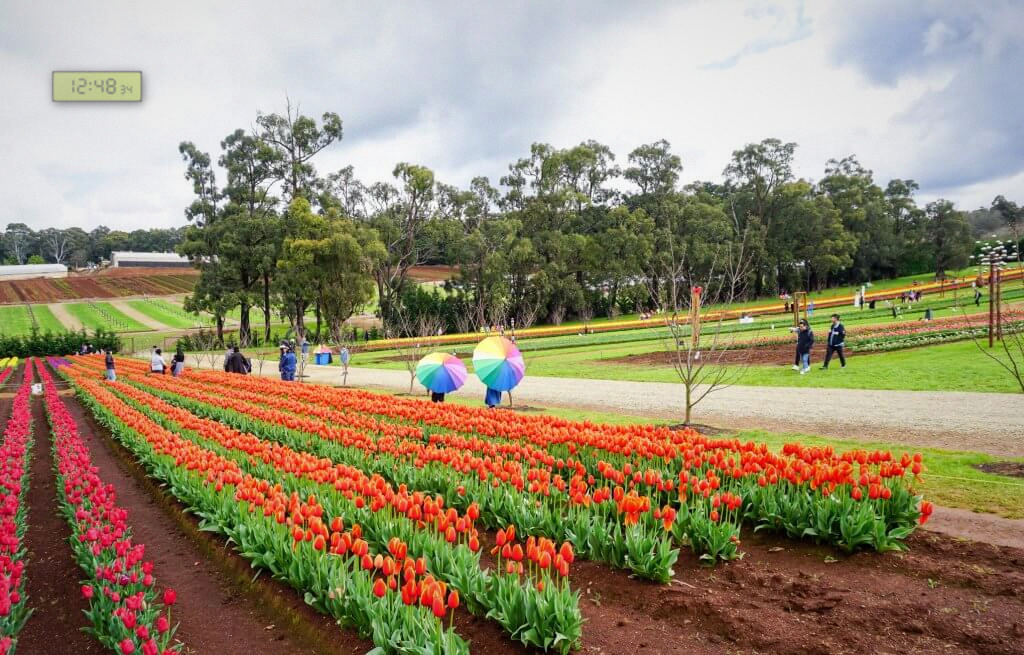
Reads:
h=12 m=48
